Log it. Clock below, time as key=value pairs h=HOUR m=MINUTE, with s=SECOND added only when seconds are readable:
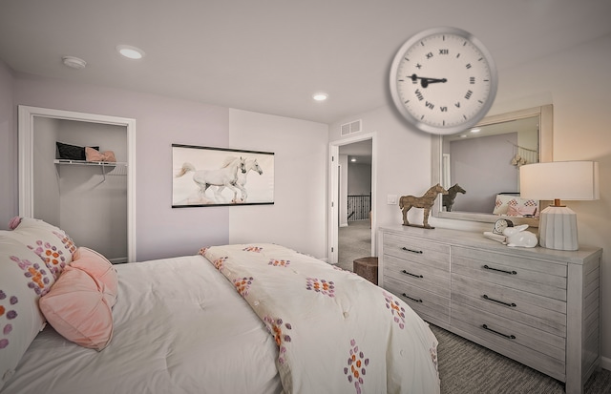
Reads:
h=8 m=46
